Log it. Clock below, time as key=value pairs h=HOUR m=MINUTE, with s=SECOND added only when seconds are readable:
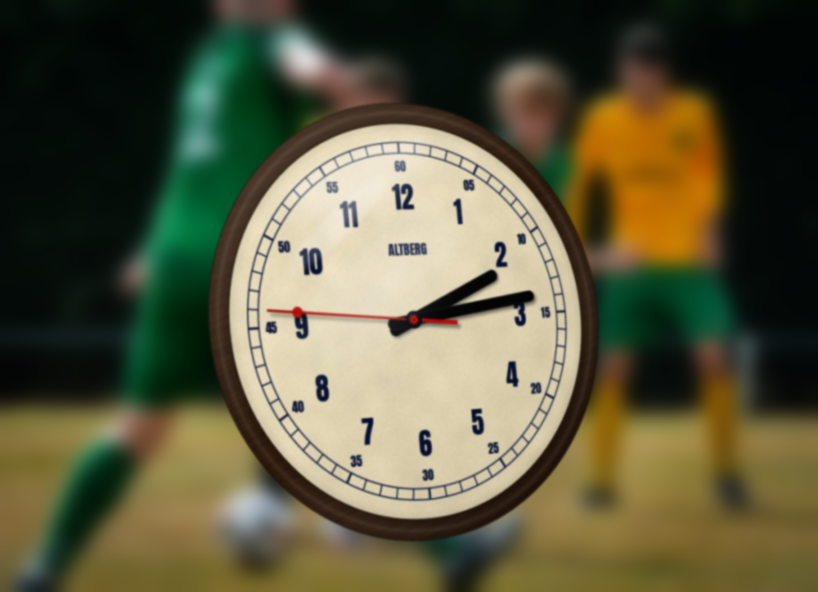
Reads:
h=2 m=13 s=46
